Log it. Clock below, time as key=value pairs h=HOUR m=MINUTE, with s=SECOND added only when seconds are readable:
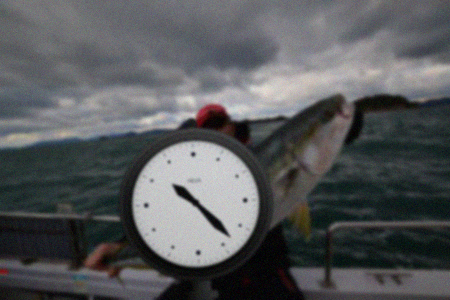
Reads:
h=10 m=23
